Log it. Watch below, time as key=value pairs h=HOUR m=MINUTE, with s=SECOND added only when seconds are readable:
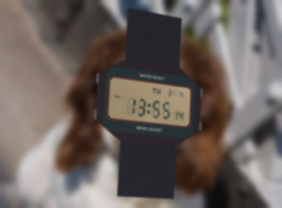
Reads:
h=13 m=55 s=14
